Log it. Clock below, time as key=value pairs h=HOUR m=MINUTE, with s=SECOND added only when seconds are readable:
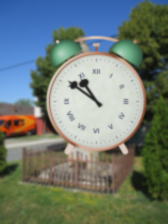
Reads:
h=10 m=51
